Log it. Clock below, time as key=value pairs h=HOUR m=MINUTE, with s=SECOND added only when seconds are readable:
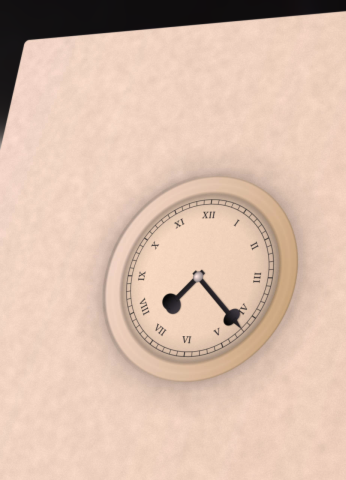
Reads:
h=7 m=22
